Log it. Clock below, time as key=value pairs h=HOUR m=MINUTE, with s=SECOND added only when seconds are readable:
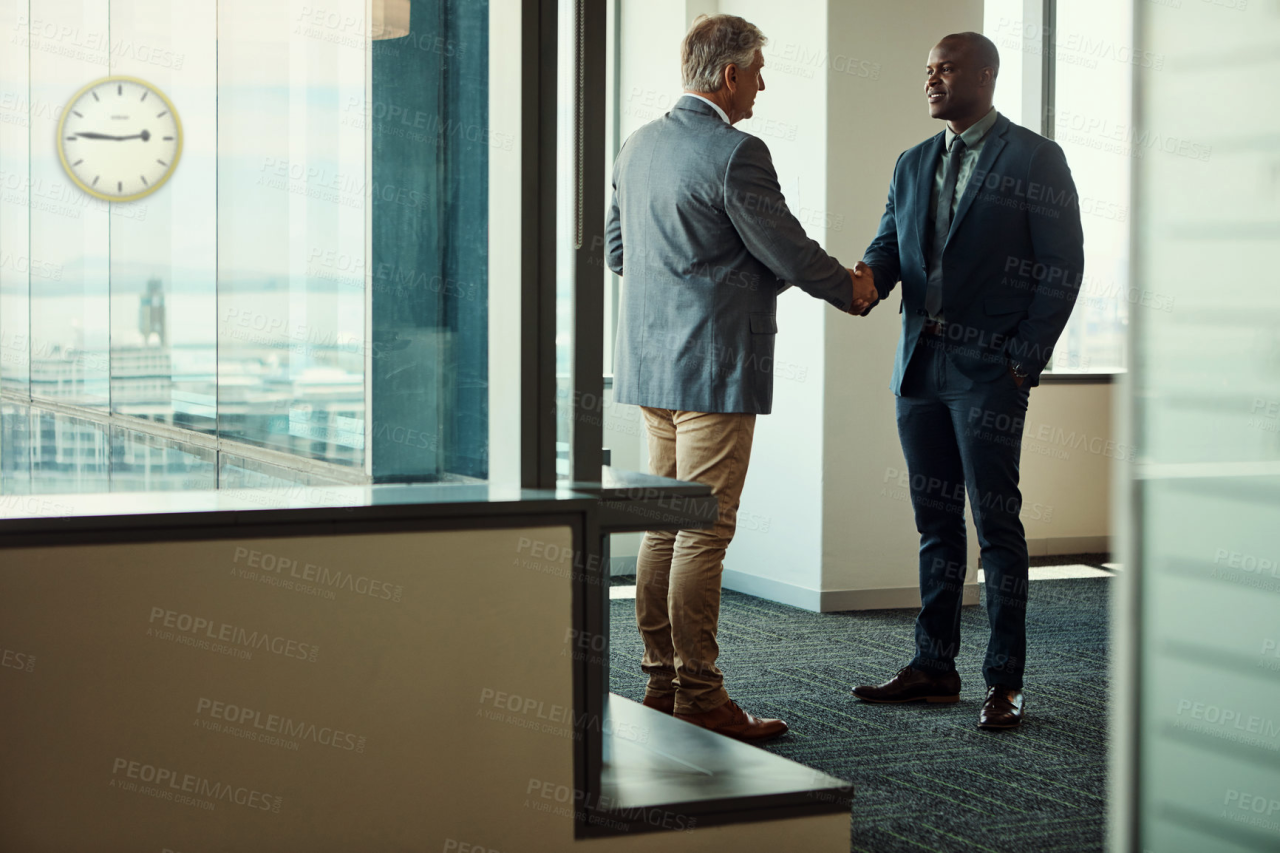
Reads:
h=2 m=46
